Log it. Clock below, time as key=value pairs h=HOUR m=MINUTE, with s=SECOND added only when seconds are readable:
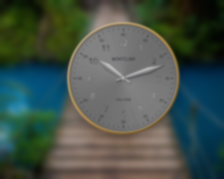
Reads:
h=10 m=12
